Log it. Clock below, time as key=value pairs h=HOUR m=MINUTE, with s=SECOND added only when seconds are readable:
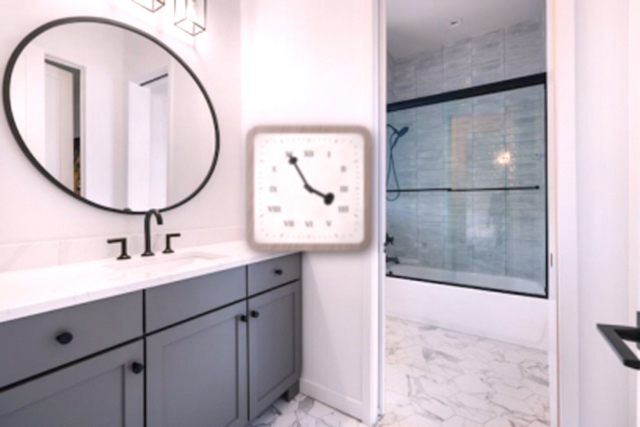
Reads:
h=3 m=55
